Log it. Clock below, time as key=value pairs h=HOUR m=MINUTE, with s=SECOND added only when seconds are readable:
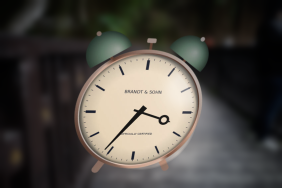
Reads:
h=3 m=36
